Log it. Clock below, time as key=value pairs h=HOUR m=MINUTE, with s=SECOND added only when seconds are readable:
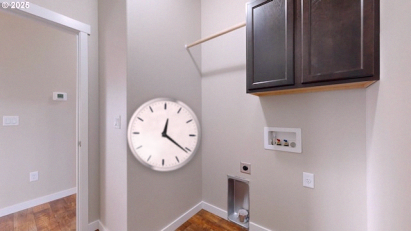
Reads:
h=12 m=21
